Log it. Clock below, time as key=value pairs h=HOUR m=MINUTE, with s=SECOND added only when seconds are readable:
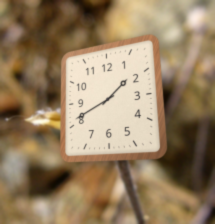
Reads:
h=1 m=41
